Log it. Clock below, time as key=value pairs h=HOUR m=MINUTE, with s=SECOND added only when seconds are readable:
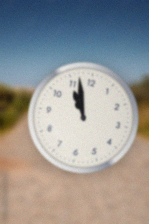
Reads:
h=10 m=57
